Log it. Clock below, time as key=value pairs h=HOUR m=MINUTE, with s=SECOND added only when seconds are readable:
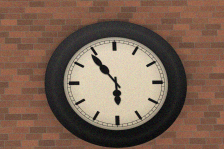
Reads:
h=5 m=54
